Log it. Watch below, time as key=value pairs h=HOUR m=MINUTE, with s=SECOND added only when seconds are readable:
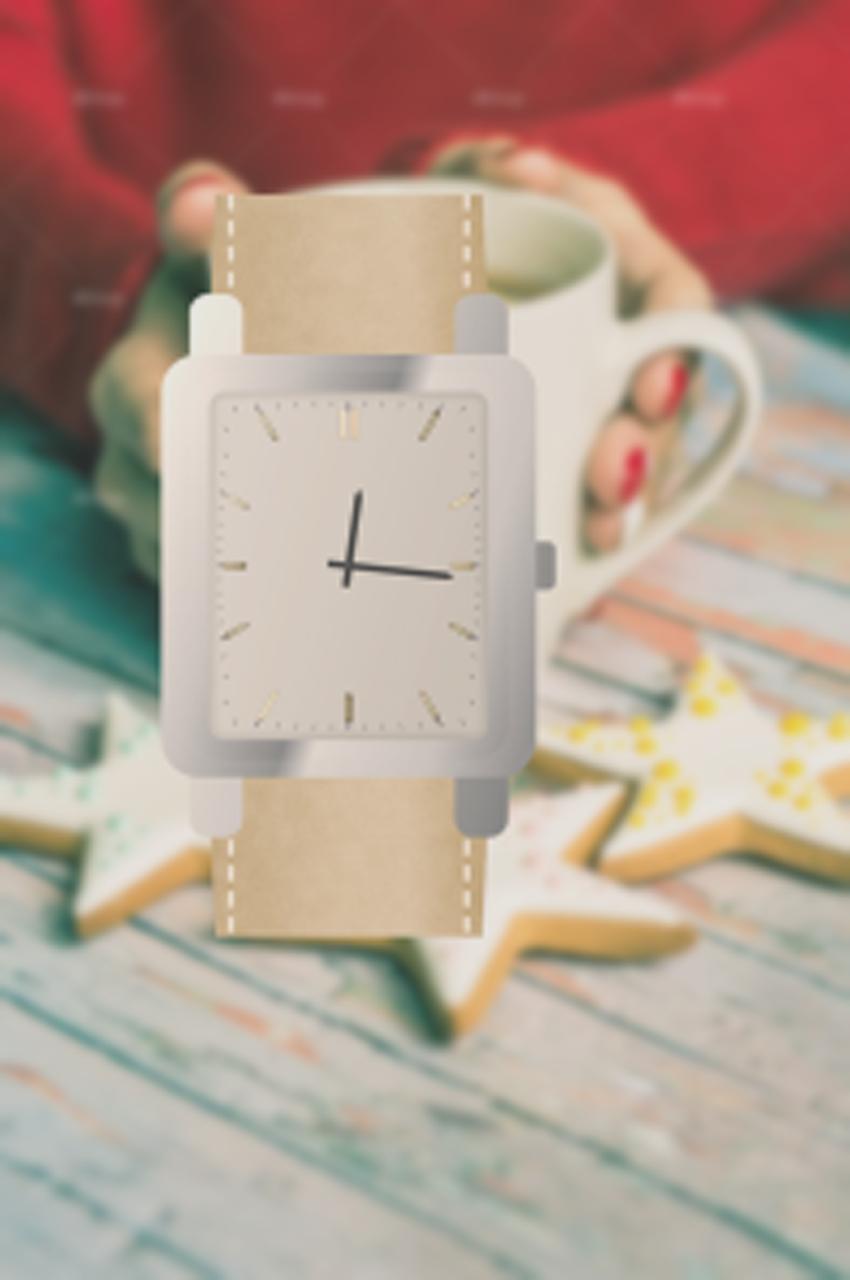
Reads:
h=12 m=16
